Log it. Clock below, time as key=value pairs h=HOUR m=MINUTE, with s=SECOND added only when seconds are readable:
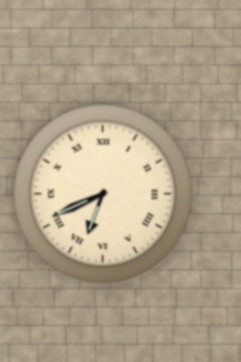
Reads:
h=6 m=41
